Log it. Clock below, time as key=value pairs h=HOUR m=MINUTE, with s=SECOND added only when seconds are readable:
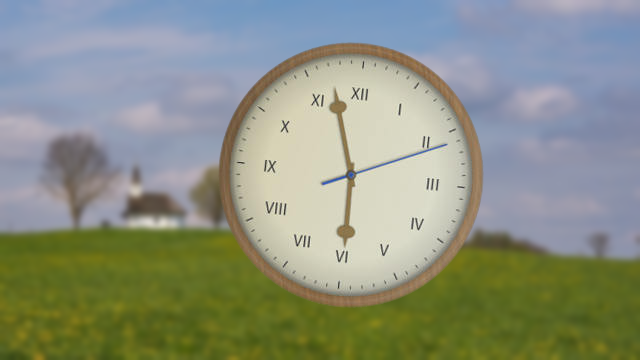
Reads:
h=5 m=57 s=11
